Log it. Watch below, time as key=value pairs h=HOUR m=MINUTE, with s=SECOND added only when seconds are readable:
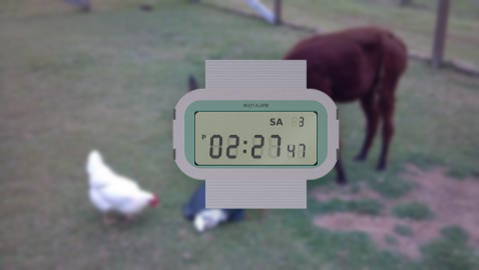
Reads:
h=2 m=27 s=47
